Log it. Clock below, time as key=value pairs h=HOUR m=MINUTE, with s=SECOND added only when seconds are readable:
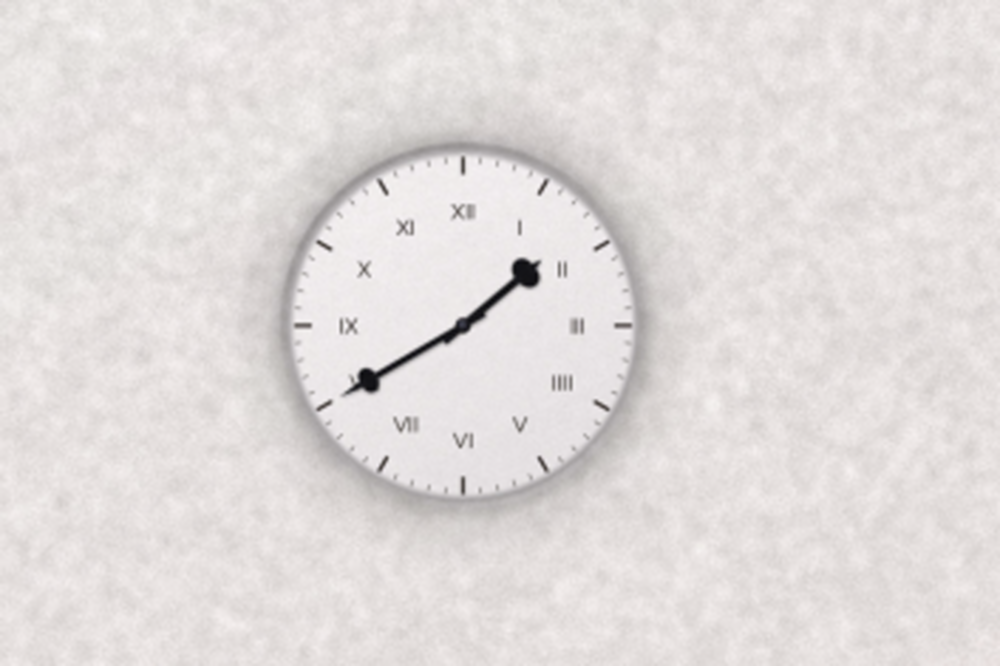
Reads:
h=1 m=40
